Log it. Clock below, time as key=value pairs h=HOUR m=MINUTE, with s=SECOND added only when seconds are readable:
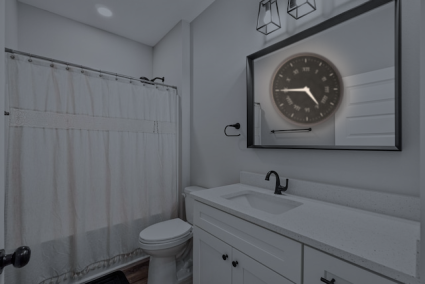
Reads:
h=4 m=45
